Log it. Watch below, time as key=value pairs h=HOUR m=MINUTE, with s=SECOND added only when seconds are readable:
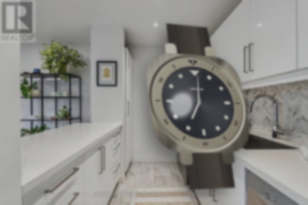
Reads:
h=7 m=1
